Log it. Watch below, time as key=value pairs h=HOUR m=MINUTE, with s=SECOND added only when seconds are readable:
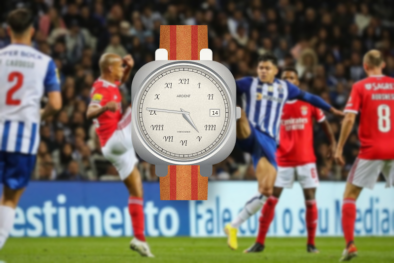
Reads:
h=4 m=46
